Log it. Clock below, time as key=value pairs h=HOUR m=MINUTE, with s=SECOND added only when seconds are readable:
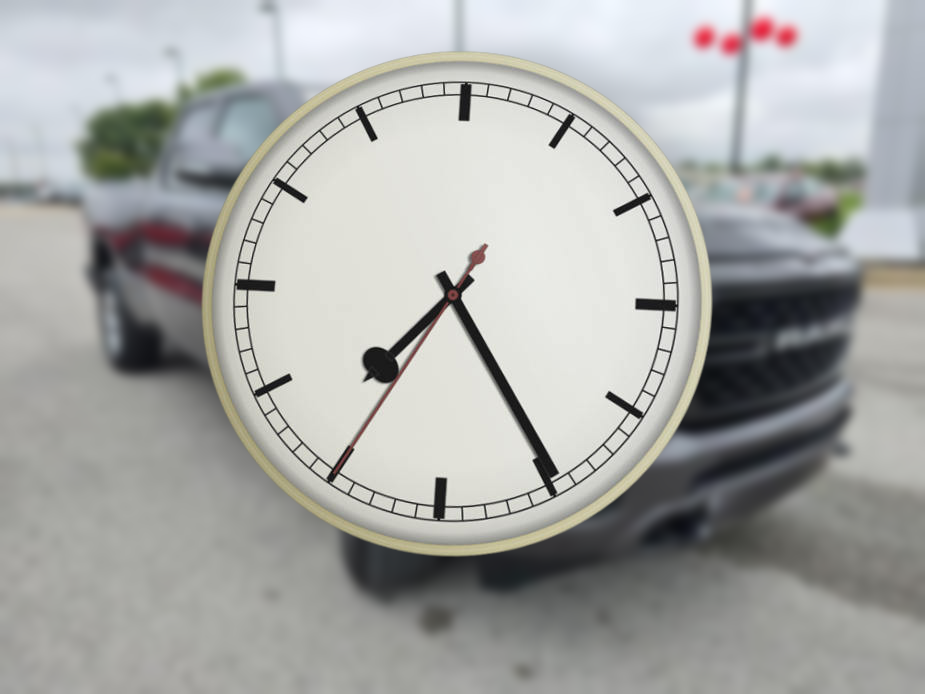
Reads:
h=7 m=24 s=35
